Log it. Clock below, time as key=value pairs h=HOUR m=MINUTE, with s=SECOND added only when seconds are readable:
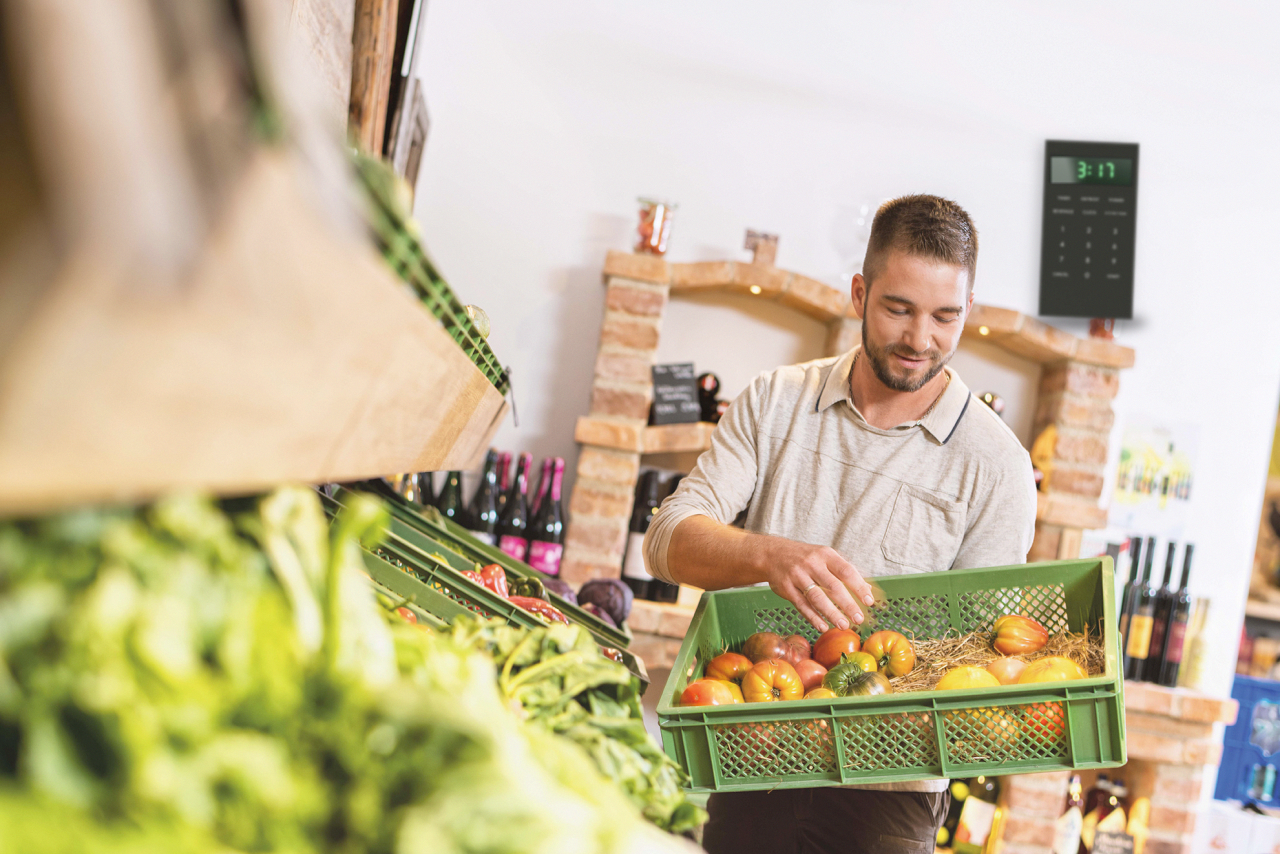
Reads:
h=3 m=17
